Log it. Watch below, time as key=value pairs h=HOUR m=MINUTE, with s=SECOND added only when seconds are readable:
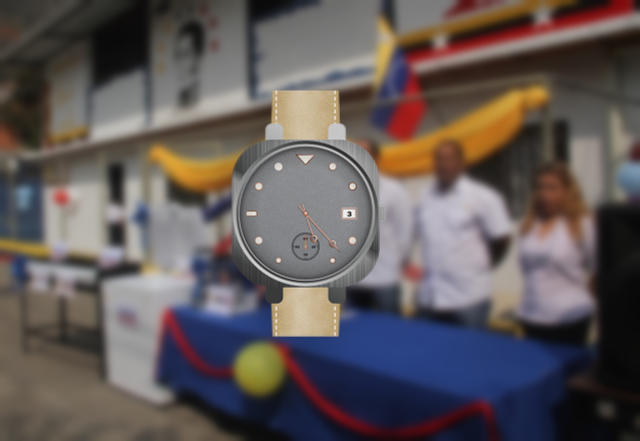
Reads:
h=5 m=23
